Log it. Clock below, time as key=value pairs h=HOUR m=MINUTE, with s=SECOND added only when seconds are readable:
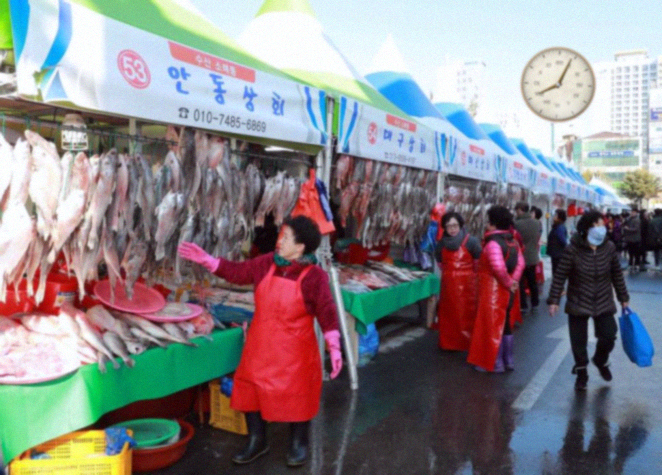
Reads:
h=8 m=4
